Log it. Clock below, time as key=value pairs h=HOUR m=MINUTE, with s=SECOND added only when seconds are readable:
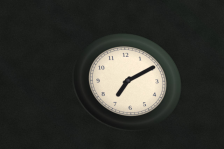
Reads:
h=7 m=10
